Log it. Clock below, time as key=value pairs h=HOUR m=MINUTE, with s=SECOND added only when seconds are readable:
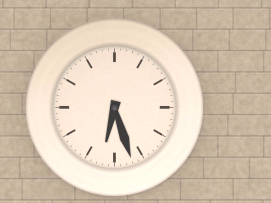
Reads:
h=6 m=27
